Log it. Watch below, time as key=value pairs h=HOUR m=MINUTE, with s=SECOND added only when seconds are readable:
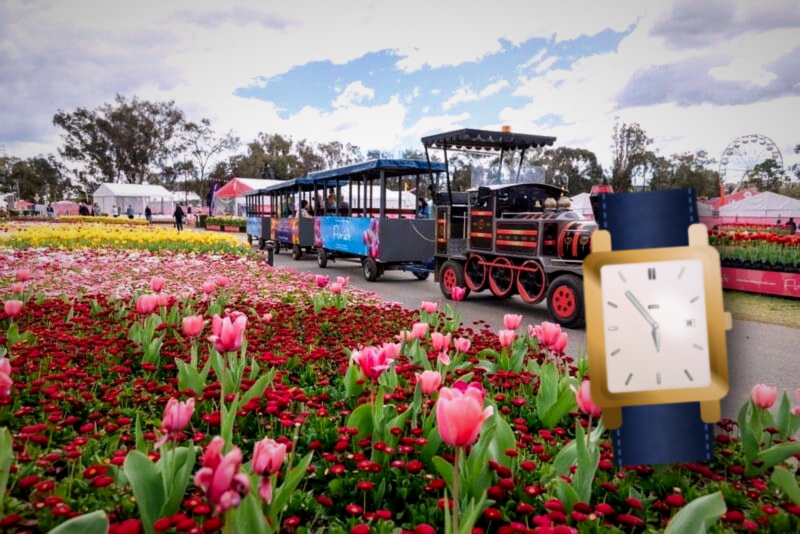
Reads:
h=5 m=54
